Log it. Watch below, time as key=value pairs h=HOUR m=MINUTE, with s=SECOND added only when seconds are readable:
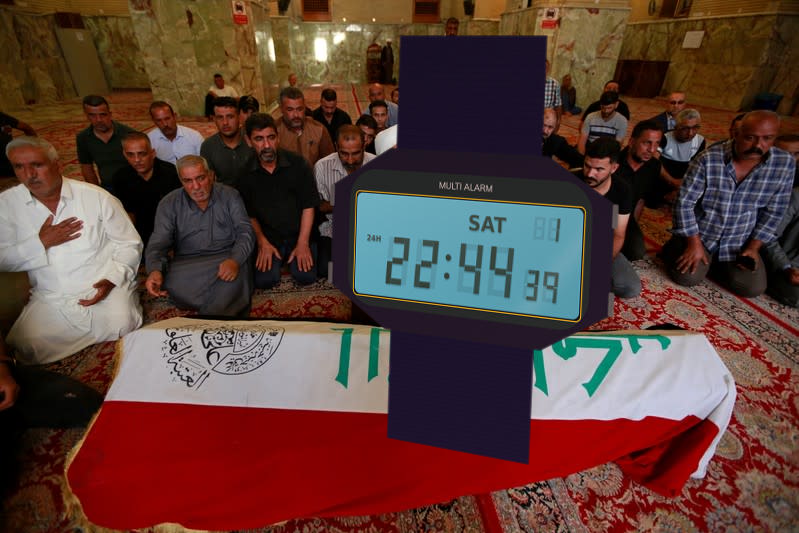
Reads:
h=22 m=44 s=39
